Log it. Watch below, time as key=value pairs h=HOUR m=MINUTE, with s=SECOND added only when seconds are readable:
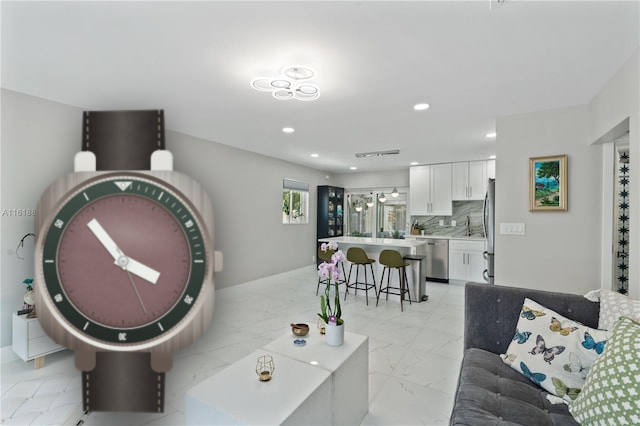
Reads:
h=3 m=53 s=26
